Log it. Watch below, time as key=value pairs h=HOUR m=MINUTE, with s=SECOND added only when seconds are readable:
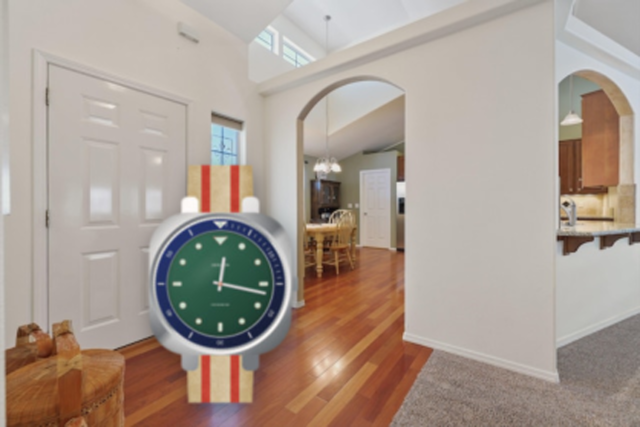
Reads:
h=12 m=17
